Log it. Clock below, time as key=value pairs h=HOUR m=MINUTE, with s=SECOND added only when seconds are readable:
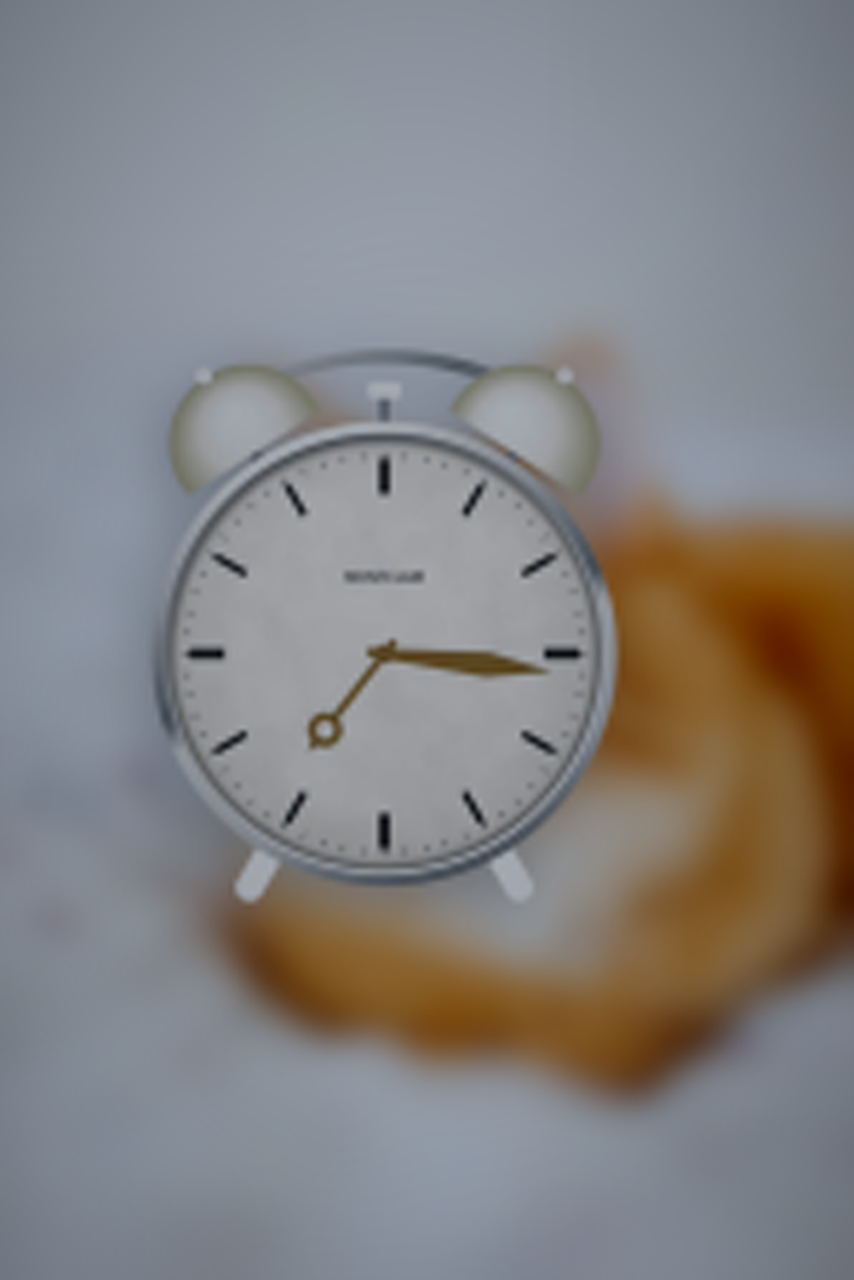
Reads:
h=7 m=16
